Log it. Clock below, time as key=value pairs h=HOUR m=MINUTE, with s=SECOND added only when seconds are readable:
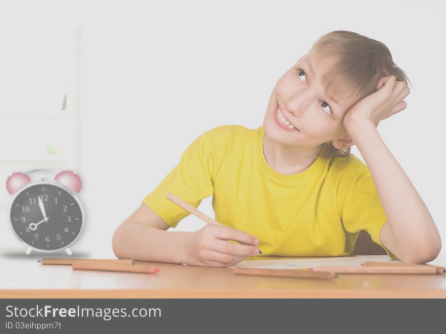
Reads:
h=7 m=58
